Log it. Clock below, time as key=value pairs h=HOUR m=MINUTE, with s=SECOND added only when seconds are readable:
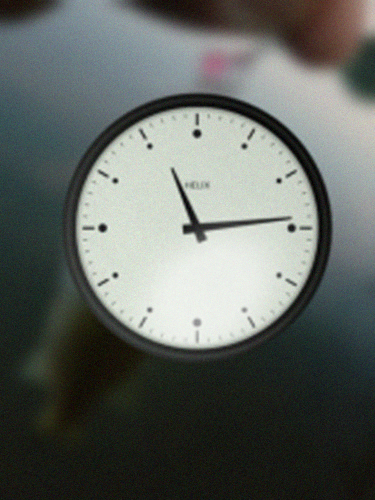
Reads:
h=11 m=14
